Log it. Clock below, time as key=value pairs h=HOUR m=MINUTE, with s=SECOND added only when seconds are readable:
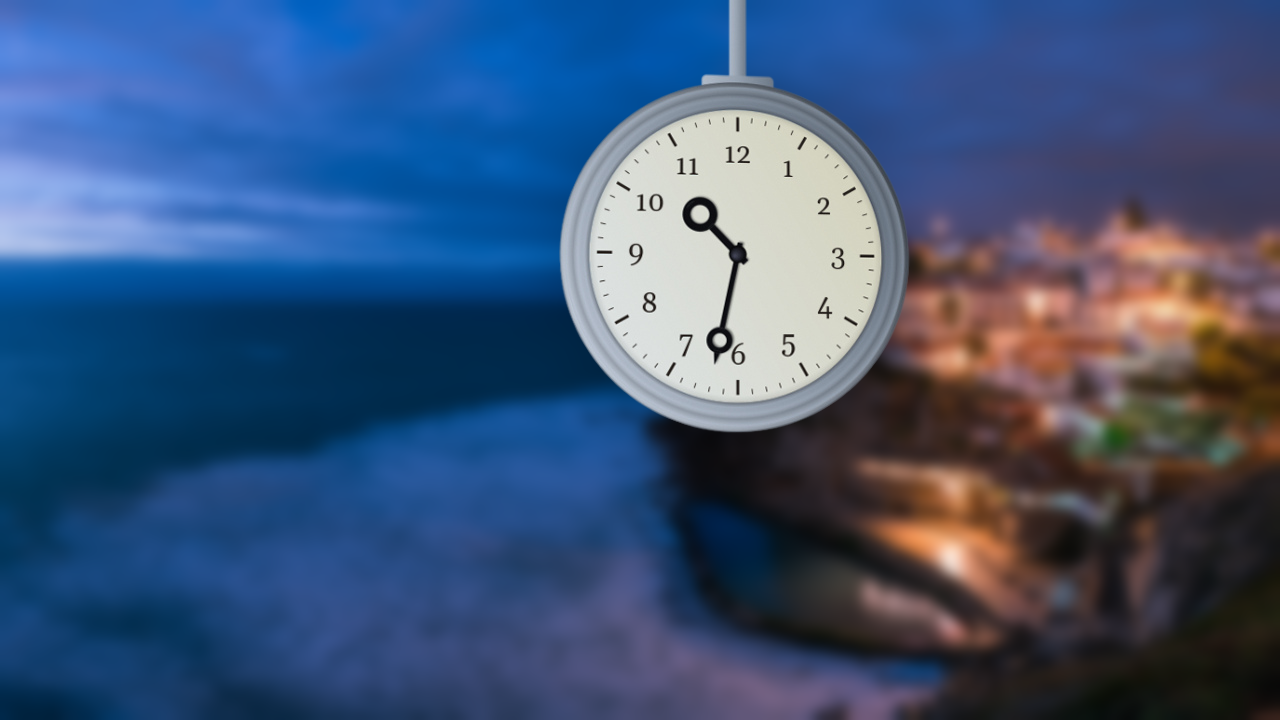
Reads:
h=10 m=32
